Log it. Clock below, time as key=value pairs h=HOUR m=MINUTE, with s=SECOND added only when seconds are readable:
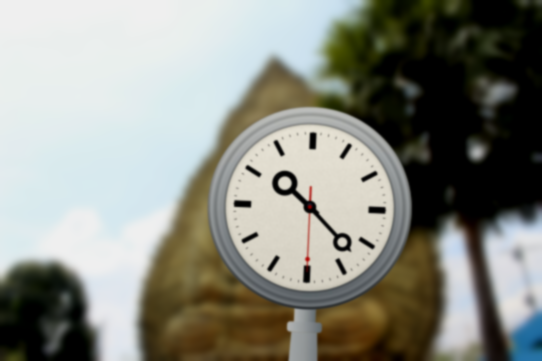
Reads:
h=10 m=22 s=30
